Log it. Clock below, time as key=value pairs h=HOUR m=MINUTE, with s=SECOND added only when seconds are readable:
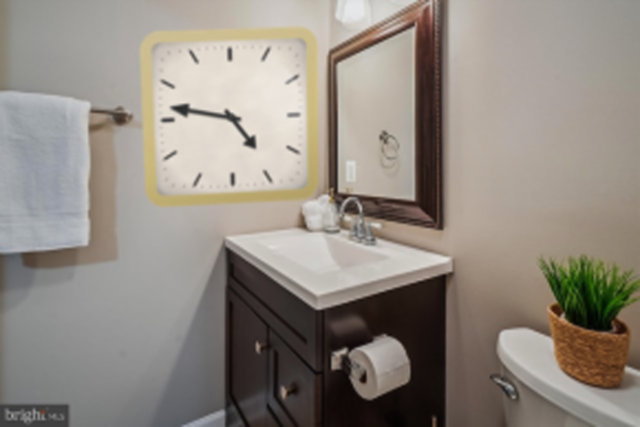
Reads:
h=4 m=47
